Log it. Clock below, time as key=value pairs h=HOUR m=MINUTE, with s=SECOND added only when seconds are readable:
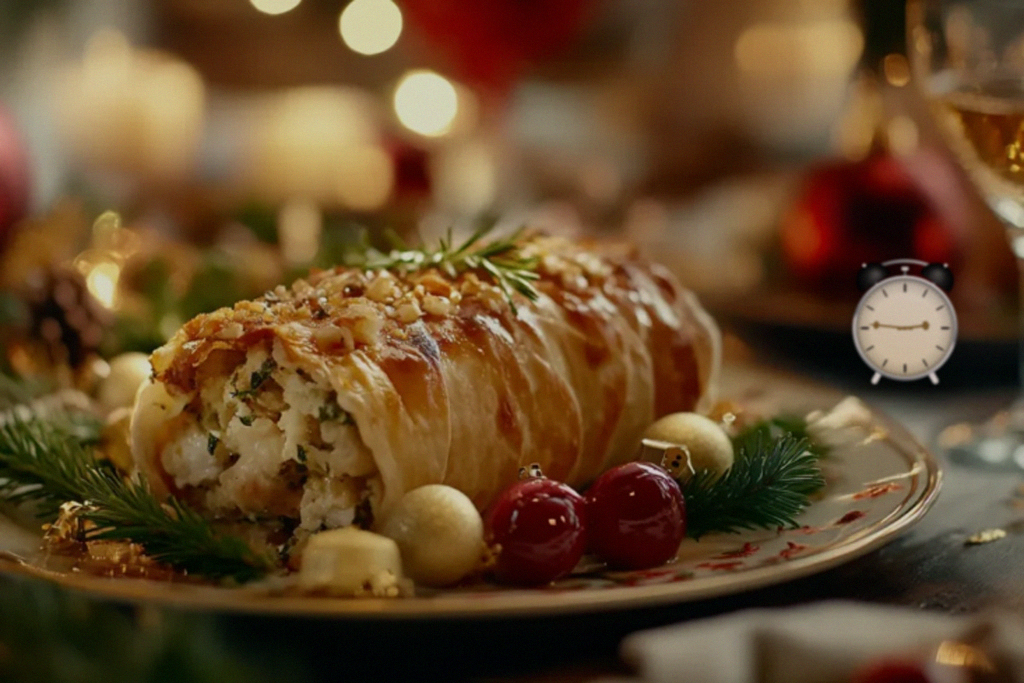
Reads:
h=2 m=46
